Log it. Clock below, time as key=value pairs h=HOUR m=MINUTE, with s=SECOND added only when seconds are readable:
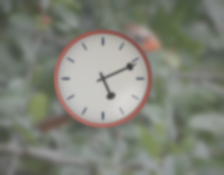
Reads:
h=5 m=11
